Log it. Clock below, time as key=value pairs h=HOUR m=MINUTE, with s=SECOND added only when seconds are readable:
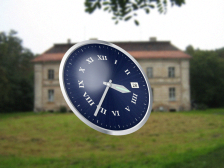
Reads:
h=3 m=36
